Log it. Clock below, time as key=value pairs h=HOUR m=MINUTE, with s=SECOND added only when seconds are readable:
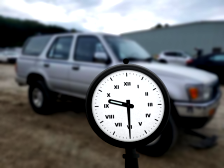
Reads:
h=9 m=30
